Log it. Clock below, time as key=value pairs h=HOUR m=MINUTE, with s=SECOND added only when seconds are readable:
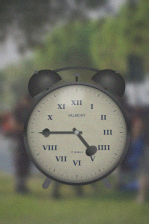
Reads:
h=4 m=45
